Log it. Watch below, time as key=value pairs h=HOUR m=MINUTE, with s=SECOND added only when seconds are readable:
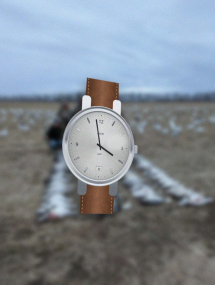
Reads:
h=3 m=58
